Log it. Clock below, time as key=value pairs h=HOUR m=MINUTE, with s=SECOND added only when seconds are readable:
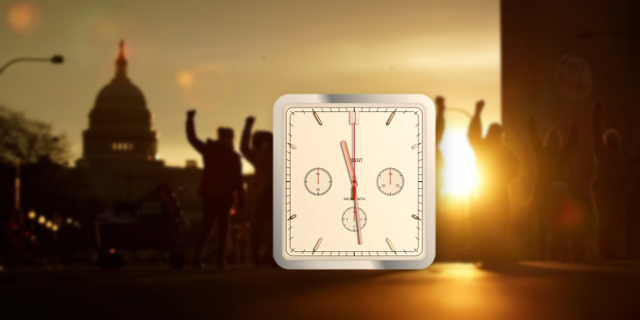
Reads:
h=11 m=29
